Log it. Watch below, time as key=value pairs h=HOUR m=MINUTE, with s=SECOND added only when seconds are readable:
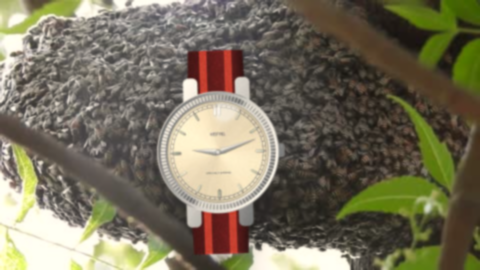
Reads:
h=9 m=12
